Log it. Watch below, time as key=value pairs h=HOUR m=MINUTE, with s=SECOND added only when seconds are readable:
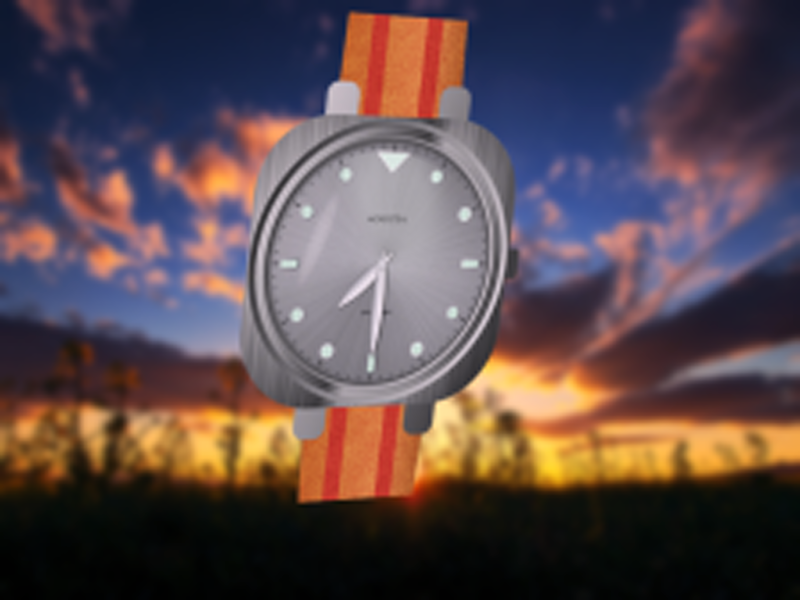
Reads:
h=7 m=30
